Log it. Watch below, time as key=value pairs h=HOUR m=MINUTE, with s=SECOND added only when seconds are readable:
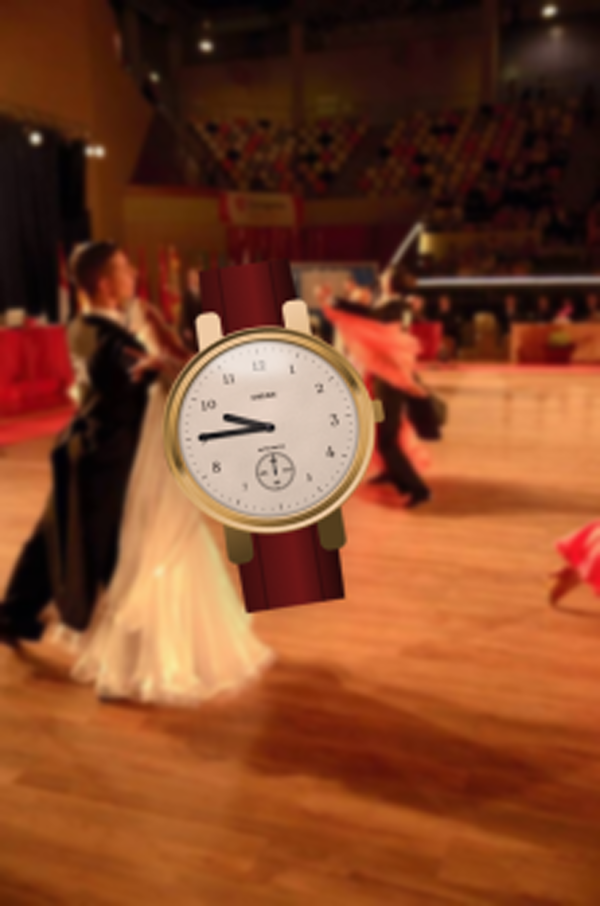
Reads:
h=9 m=45
